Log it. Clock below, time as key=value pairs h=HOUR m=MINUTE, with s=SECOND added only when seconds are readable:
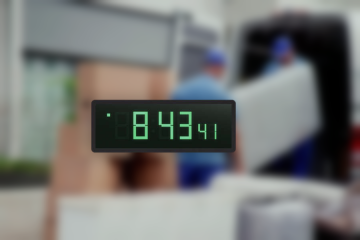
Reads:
h=8 m=43 s=41
